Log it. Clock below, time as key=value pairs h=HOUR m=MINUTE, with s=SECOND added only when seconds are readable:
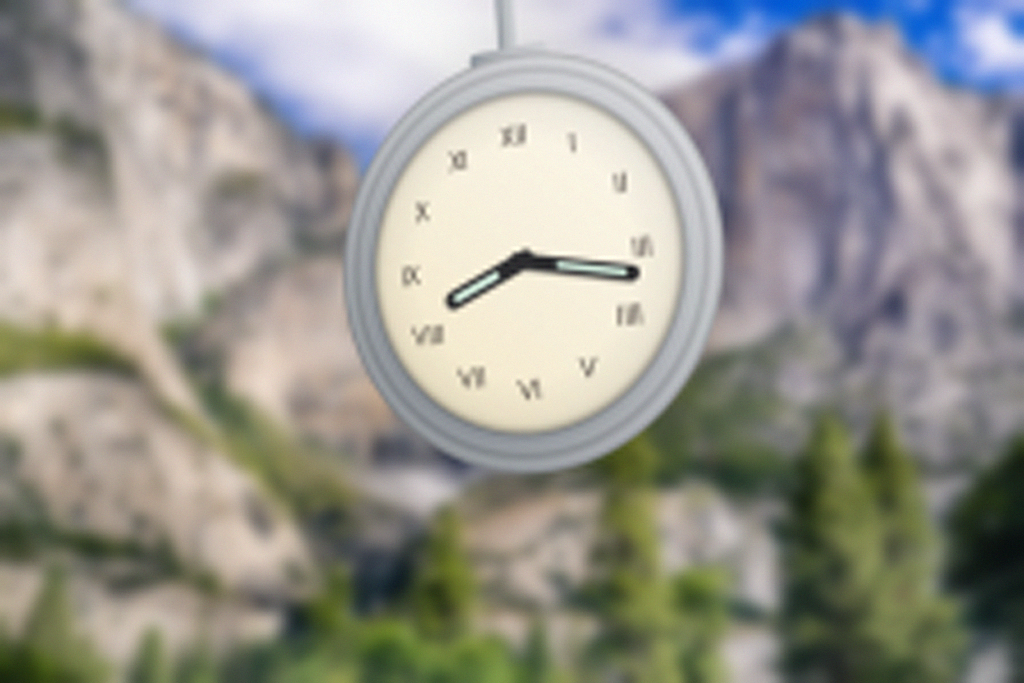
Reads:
h=8 m=17
